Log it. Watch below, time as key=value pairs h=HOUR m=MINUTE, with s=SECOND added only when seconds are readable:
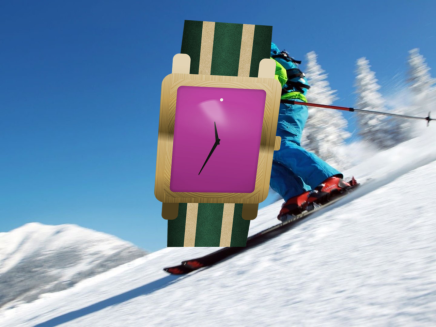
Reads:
h=11 m=34
